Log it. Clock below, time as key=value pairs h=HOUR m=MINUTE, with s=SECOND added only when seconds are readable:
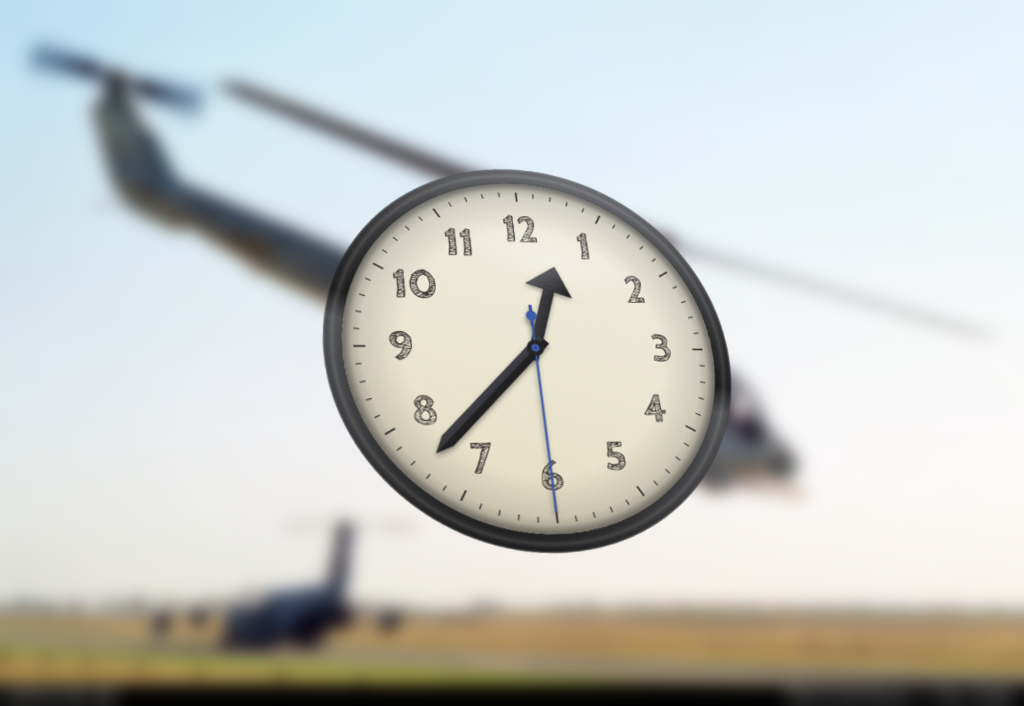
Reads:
h=12 m=37 s=30
